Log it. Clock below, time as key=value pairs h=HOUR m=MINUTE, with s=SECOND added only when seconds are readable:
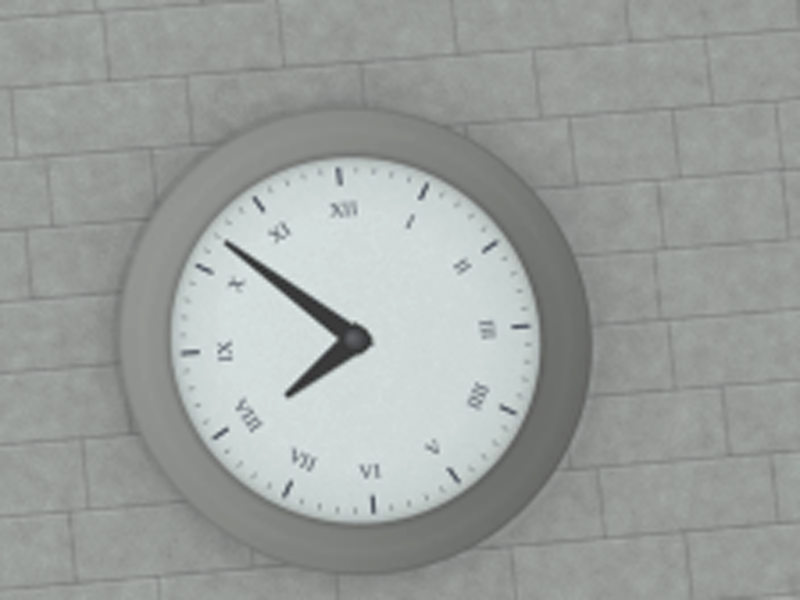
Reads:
h=7 m=52
